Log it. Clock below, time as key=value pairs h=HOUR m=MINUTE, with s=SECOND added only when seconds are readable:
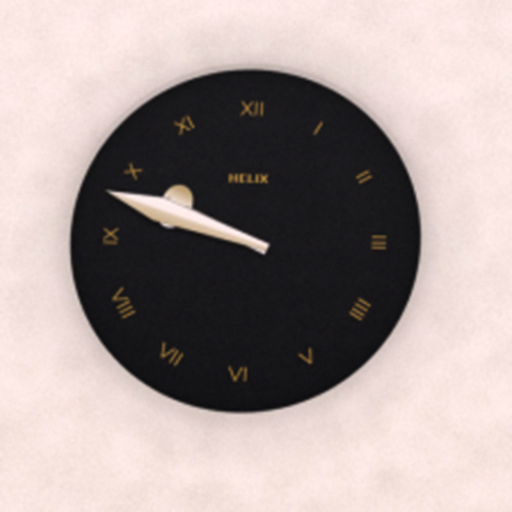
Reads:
h=9 m=48
